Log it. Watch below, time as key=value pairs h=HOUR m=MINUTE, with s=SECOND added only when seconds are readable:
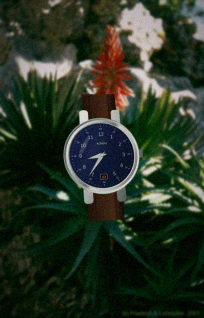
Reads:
h=8 m=36
